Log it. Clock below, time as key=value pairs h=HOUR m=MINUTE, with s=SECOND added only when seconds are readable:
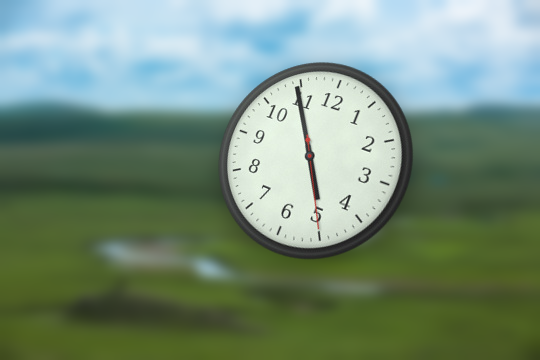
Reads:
h=4 m=54 s=25
